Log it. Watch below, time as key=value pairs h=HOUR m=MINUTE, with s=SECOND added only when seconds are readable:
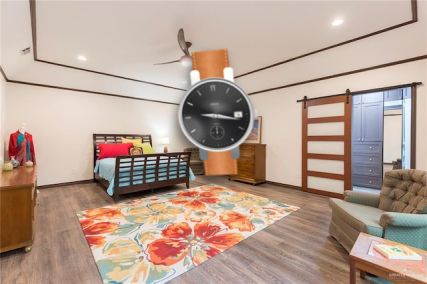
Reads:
h=9 m=17
